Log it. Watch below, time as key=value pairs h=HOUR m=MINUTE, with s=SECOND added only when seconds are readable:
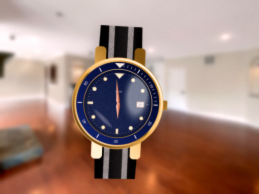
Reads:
h=5 m=59
